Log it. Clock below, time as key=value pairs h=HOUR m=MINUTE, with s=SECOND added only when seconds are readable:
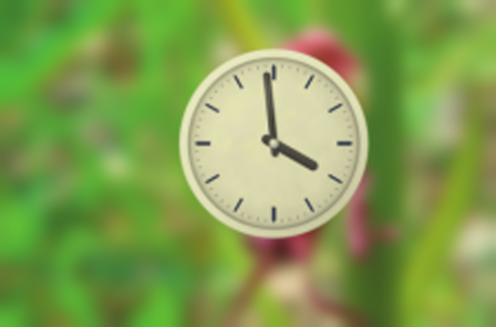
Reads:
h=3 m=59
